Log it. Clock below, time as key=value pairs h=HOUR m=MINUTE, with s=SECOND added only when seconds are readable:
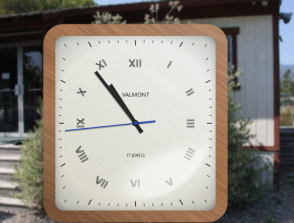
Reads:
h=10 m=53 s=44
